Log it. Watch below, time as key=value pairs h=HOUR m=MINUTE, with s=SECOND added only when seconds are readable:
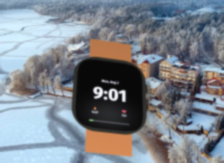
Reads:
h=9 m=1
